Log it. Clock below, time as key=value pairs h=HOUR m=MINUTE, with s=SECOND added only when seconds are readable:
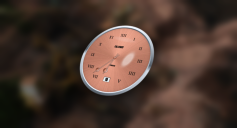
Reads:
h=6 m=37
